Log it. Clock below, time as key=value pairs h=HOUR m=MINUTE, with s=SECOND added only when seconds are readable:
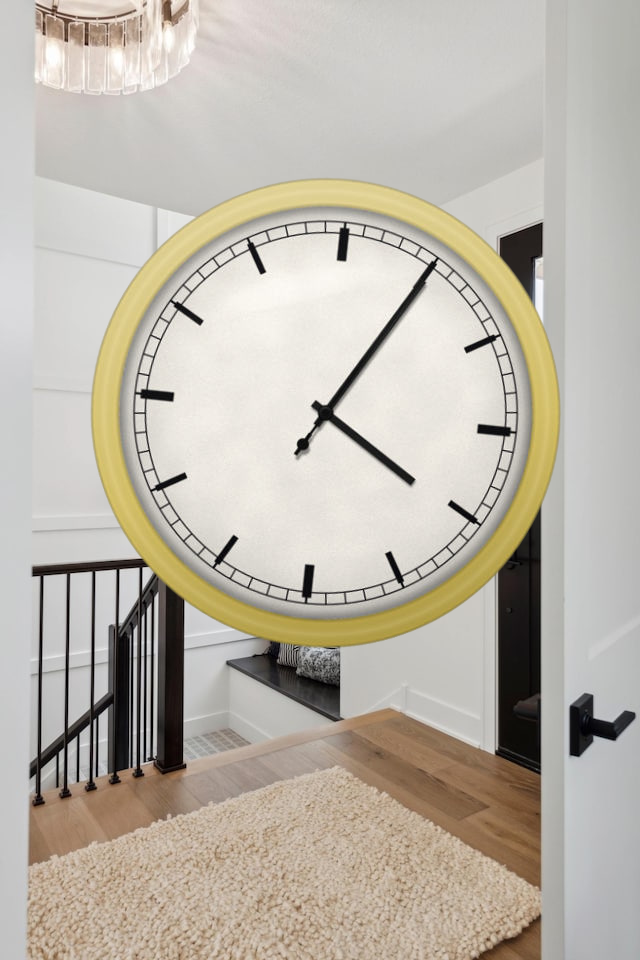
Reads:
h=4 m=5 s=5
